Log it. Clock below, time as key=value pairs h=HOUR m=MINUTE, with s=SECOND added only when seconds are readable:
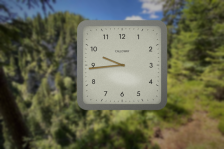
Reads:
h=9 m=44
